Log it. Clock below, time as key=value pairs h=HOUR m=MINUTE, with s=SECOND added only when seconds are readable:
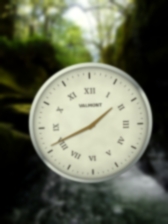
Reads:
h=1 m=41
